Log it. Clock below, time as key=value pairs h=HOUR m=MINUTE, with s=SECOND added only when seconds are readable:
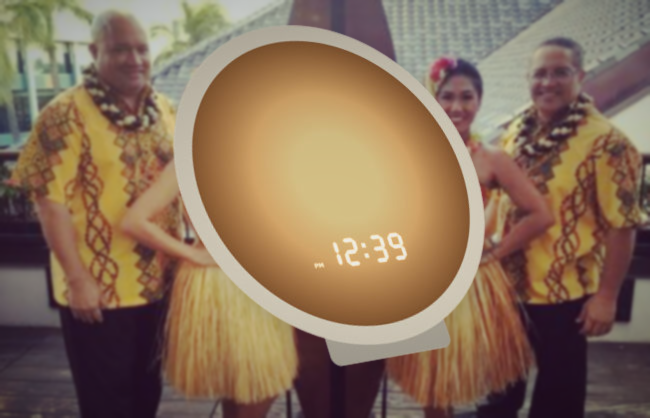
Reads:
h=12 m=39
